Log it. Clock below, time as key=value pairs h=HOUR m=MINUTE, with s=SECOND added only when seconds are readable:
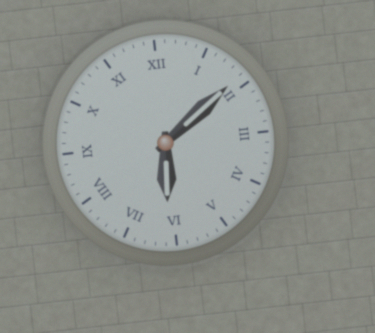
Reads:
h=6 m=9
